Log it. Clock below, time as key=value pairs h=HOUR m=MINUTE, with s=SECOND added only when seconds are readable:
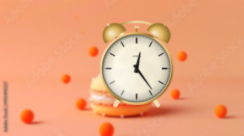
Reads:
h=12 m=24
